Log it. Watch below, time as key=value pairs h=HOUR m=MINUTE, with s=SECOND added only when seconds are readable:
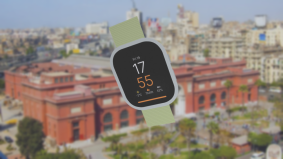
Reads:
h=17 m=55
